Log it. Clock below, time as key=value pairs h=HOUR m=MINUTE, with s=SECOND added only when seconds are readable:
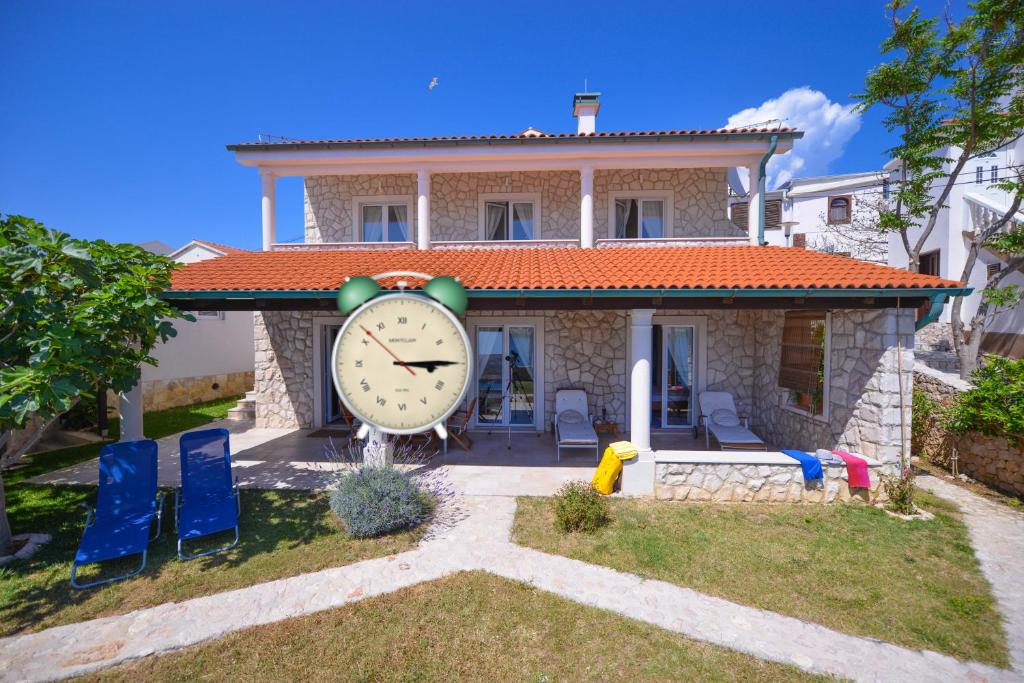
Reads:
h=3 m=14 s=52
